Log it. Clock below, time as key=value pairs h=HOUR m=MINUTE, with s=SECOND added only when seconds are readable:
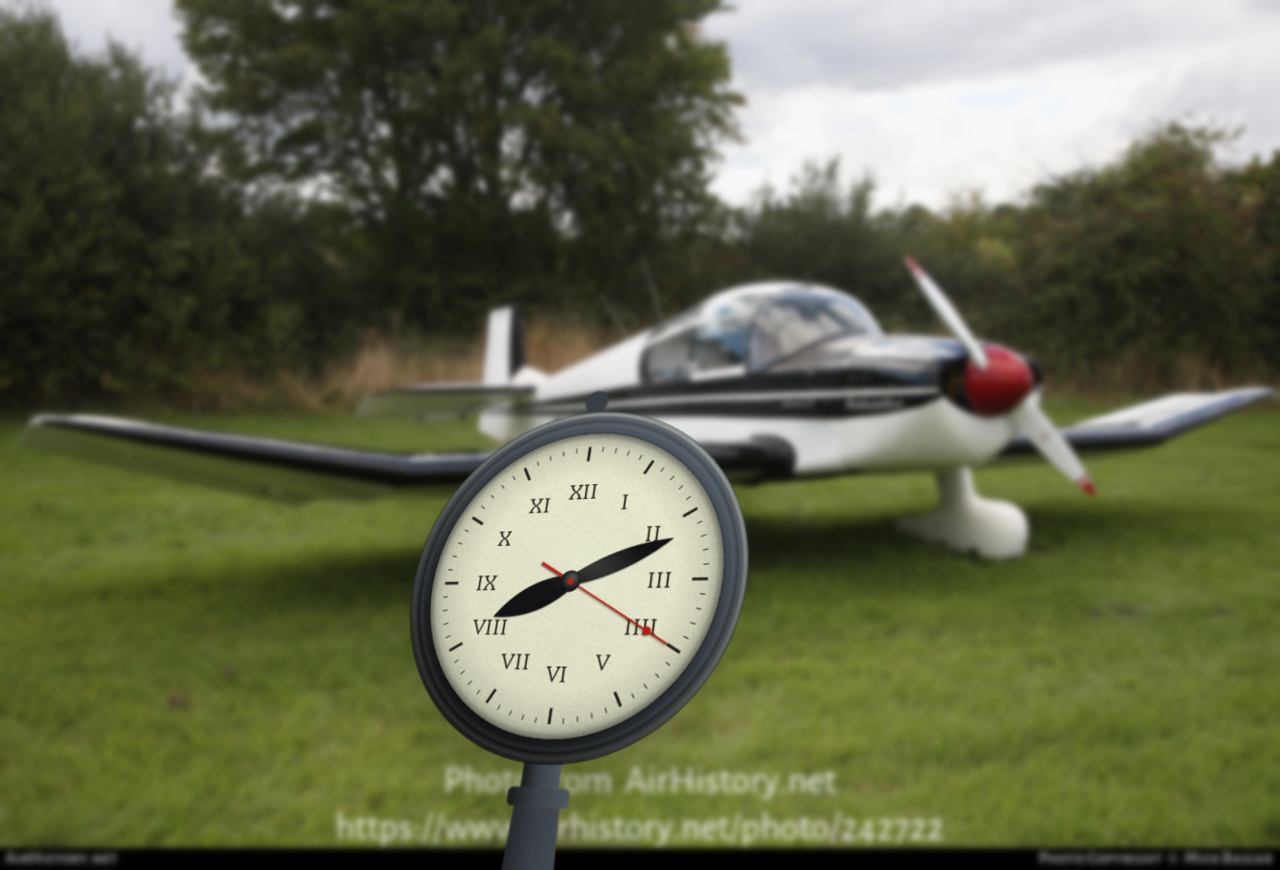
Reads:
h=8 m=11 s=20
